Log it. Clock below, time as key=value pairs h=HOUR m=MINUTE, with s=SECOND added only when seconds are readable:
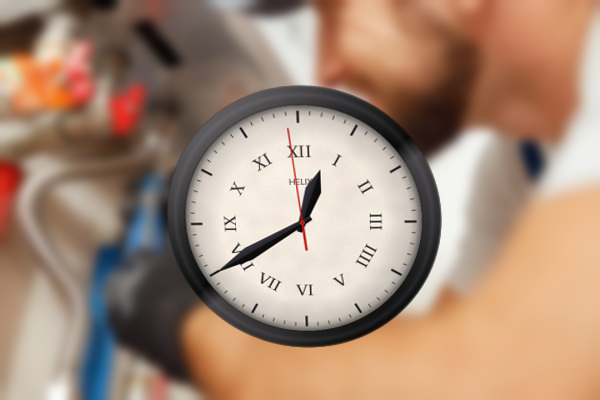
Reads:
h=12 m=39 s=59
